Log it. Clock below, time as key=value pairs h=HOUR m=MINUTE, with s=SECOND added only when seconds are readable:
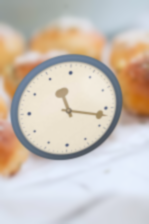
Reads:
h=11 m=17
